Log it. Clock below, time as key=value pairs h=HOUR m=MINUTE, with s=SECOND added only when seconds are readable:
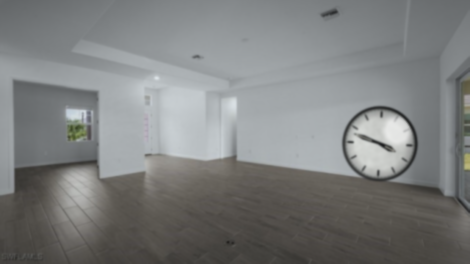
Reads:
h=3 m=48
